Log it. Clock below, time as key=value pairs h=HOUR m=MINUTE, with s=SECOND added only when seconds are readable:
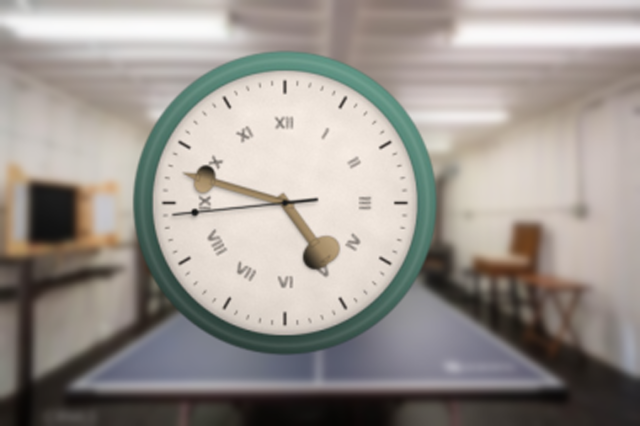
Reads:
h=4 m=47 s=44
